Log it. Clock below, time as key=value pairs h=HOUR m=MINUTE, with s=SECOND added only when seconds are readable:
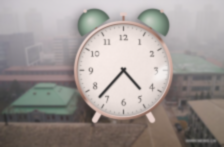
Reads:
h=4 m=37
